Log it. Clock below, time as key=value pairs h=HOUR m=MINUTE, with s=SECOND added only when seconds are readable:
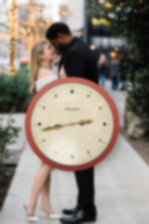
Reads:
h=2 m=43
